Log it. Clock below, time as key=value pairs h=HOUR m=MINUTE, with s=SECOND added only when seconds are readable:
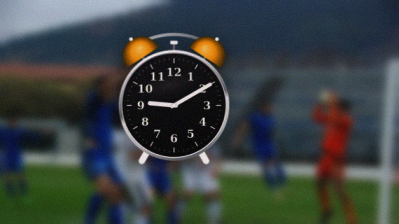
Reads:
h=9 m=10
